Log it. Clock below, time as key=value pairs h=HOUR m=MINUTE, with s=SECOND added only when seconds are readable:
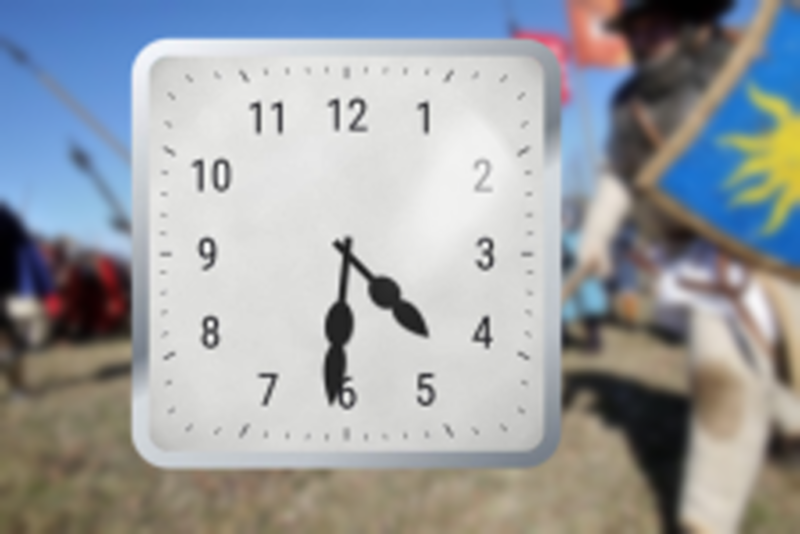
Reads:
h=4 m=31
